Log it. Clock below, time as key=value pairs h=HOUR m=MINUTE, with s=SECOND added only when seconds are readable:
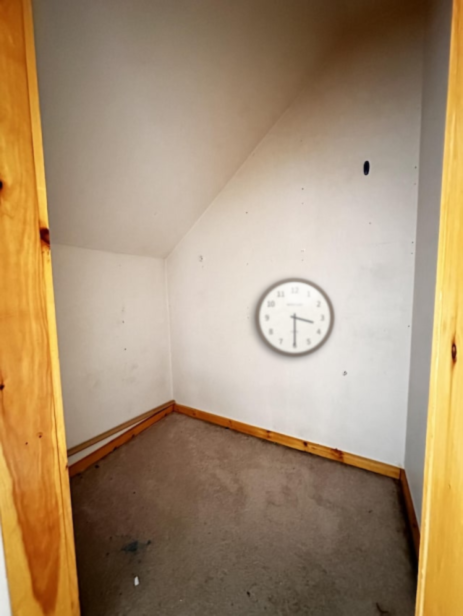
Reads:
h=3 m=30
